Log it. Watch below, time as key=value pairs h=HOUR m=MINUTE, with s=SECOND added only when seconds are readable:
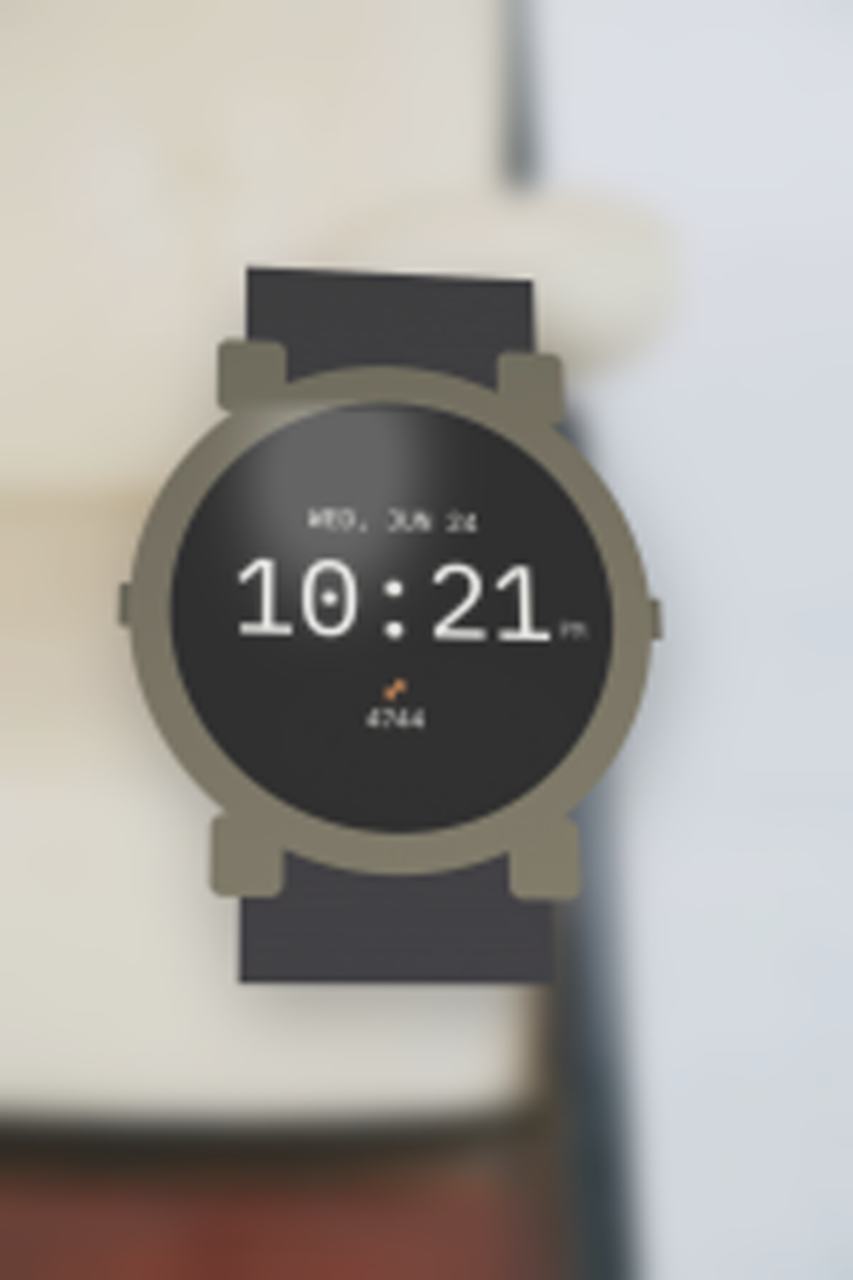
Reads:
h=10 m=21
